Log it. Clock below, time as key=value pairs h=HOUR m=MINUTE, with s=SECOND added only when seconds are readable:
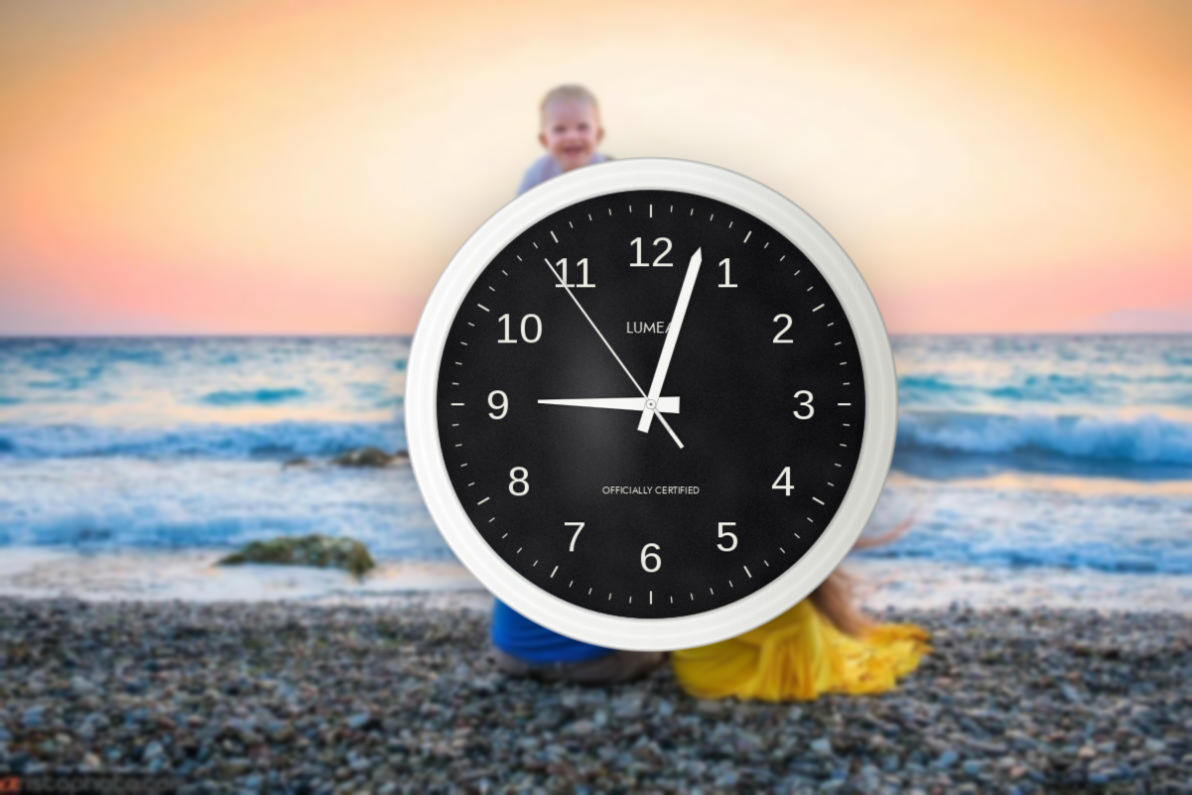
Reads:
h=9 m=2 s=54
